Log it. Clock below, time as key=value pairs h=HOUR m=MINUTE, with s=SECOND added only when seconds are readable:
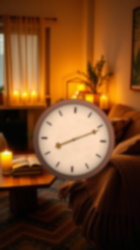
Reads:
h=8 m=11
